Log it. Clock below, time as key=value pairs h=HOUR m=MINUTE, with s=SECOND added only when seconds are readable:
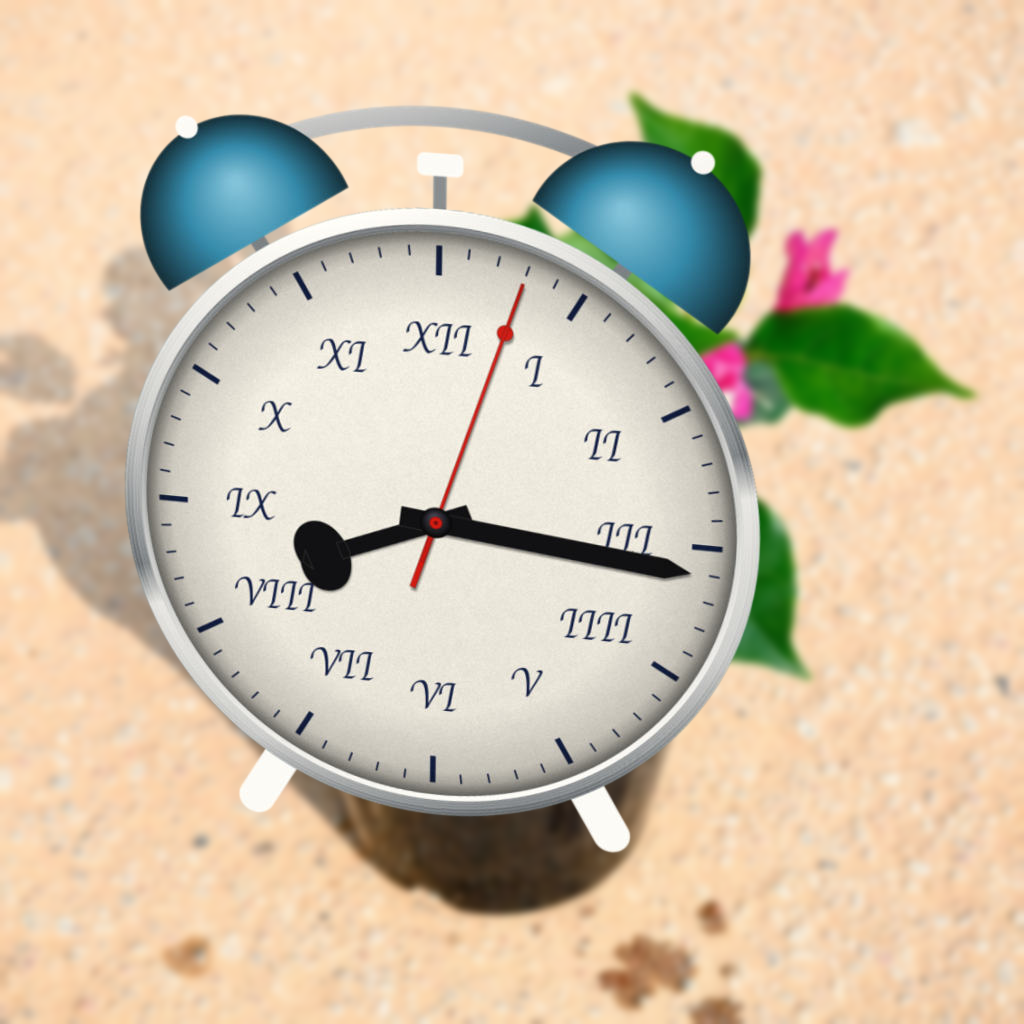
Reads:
h=8 m=16 s=3
